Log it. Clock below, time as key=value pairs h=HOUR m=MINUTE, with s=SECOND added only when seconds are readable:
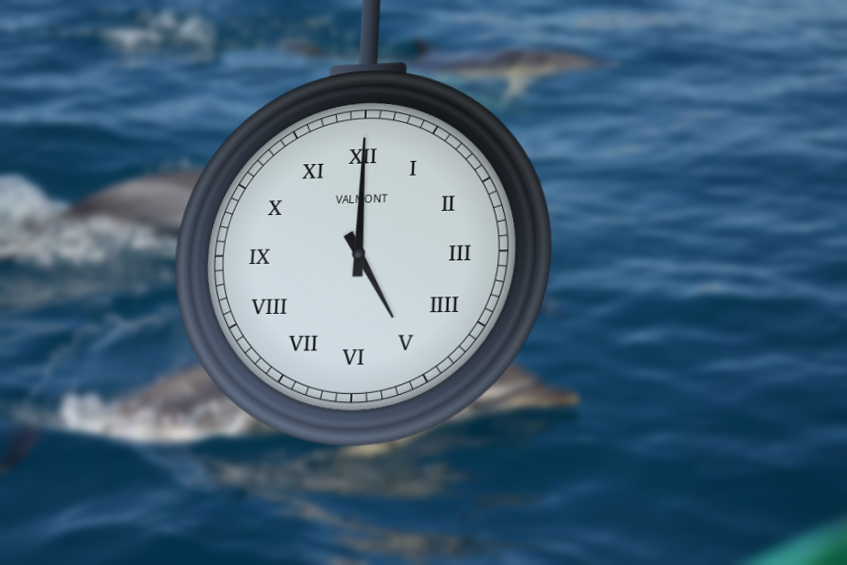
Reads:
h=5 m=0
